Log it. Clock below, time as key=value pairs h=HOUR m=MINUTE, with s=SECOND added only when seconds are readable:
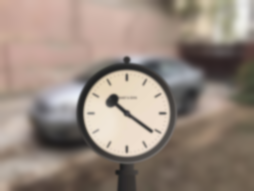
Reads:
h=10 m=21
